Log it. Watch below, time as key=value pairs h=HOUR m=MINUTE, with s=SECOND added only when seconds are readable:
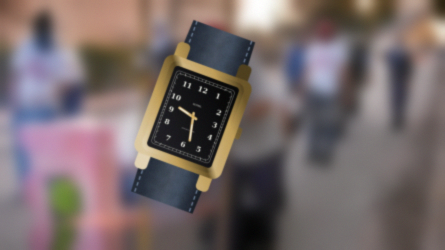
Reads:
h=9 m=28
